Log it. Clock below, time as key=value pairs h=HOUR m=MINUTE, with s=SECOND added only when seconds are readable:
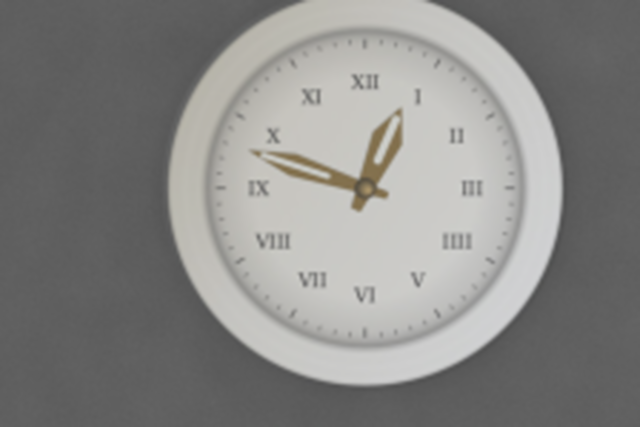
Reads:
h=12 m=48
